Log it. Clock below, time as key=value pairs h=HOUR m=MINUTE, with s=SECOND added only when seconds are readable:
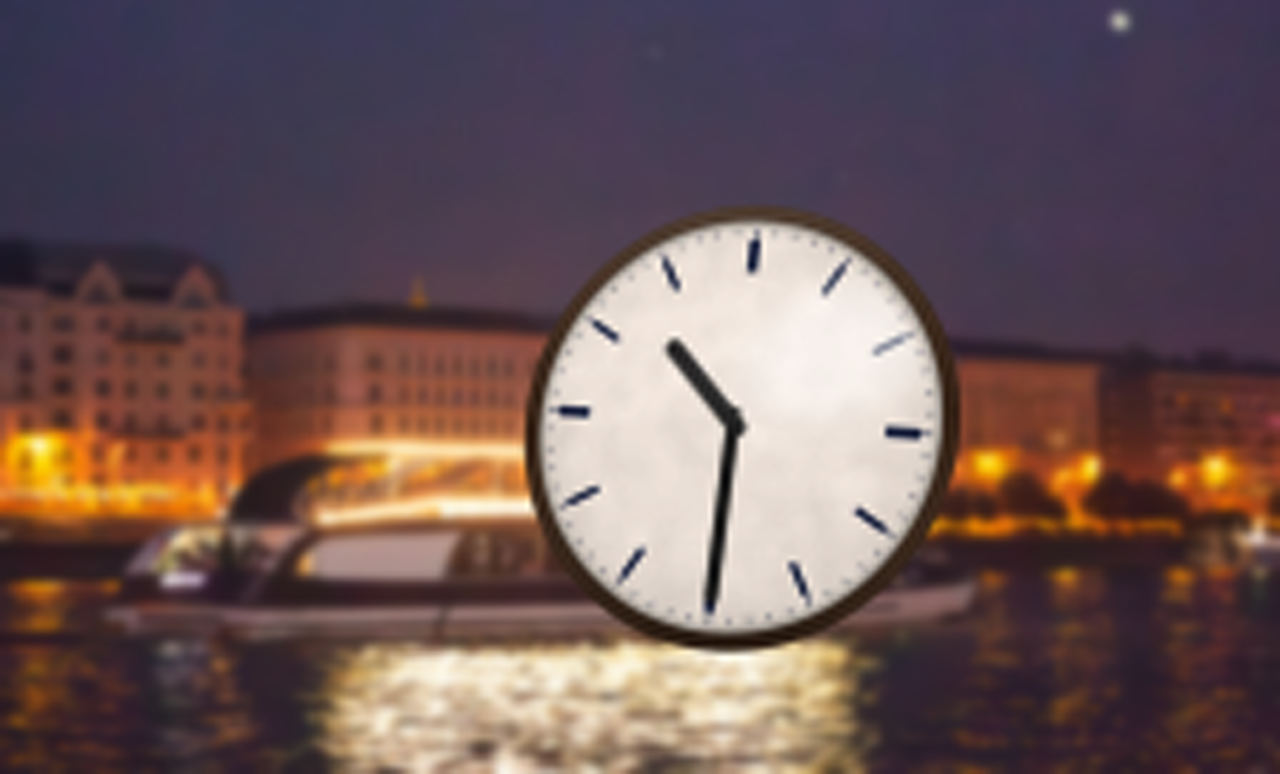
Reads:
h=10 m=30
